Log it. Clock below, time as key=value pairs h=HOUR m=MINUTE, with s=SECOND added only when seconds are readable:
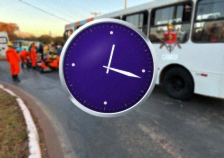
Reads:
h=12 m=17
